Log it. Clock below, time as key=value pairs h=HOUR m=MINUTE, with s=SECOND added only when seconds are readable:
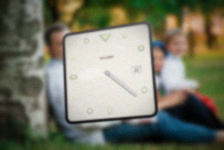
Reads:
h=4 m=22
